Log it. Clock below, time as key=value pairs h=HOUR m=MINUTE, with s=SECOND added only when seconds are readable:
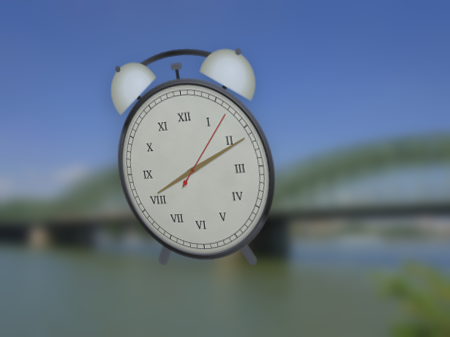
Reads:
h=8 m=11 s=7
